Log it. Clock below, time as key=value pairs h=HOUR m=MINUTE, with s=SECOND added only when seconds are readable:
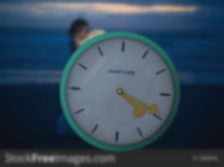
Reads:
h=4 m=19
